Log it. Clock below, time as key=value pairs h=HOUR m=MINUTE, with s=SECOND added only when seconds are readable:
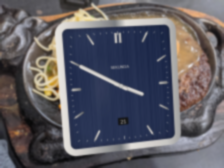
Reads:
h=3 m=50
